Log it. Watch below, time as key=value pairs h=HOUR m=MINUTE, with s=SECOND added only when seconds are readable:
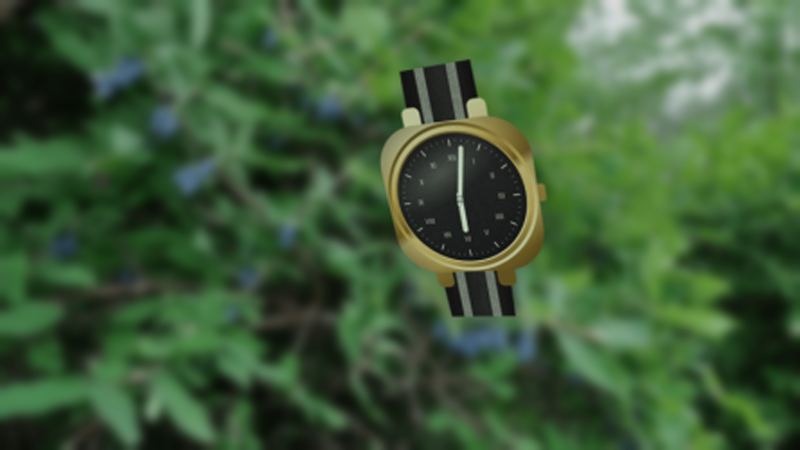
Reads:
h=6 m=2
